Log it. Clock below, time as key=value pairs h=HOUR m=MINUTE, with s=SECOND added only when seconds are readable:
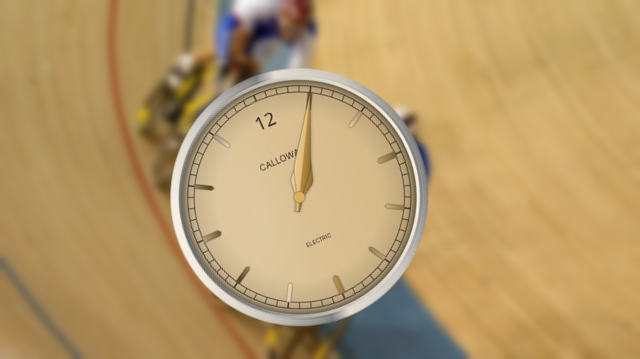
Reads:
h=1 m=5
